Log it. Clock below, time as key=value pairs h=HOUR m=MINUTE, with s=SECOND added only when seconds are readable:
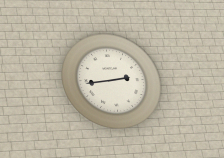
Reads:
h=2 m=44
